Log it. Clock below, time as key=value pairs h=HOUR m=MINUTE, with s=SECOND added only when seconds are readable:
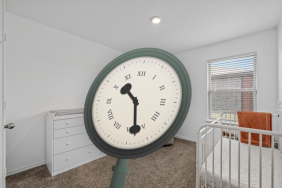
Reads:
h=10 m=28
